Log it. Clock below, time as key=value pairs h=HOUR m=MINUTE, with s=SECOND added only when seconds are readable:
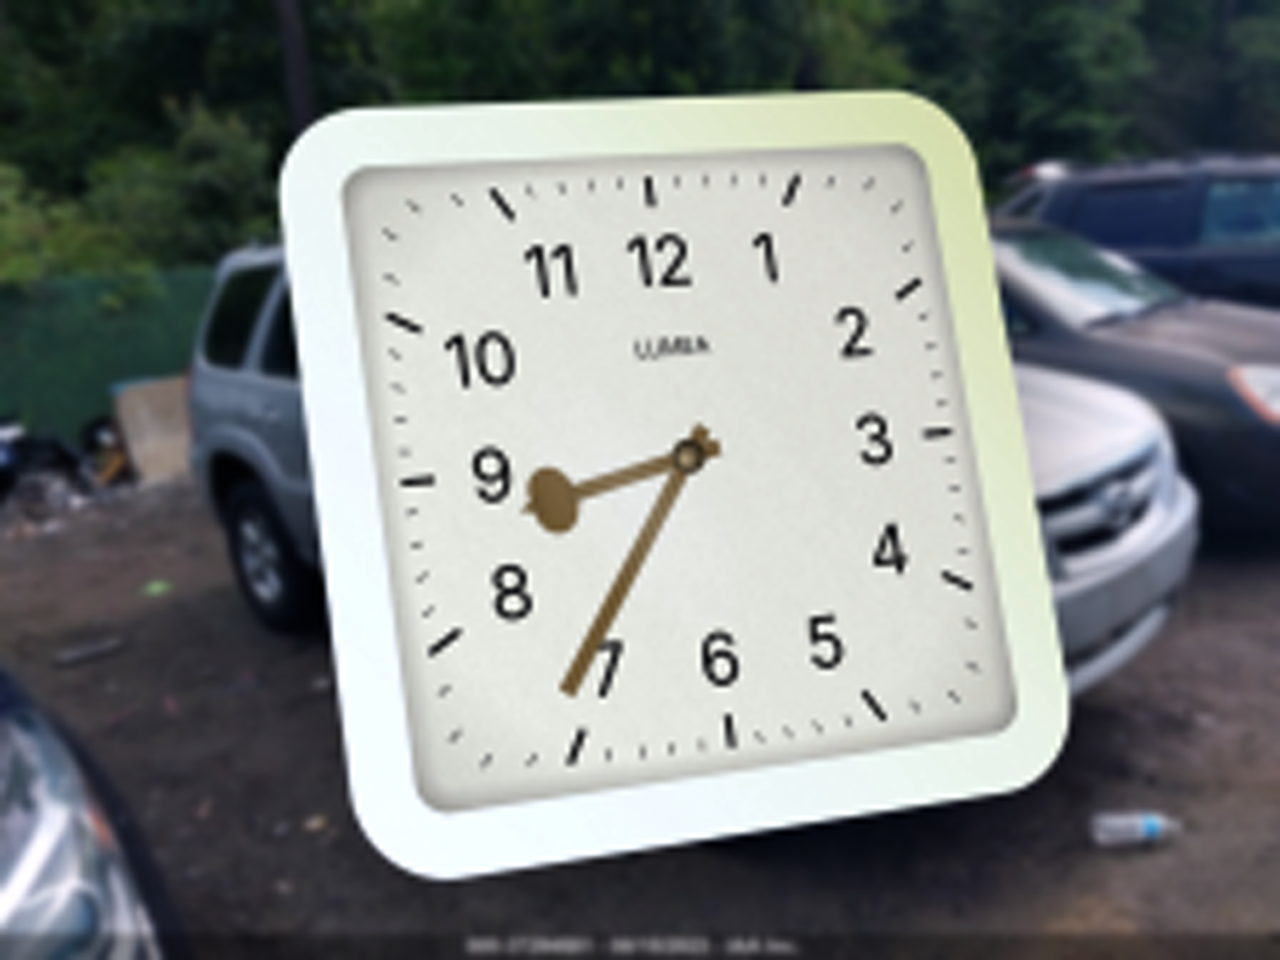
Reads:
h=8 m=36
